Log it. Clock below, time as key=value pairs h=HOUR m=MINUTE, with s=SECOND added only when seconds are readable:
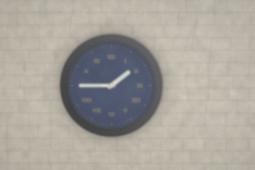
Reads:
h=1 m=45
